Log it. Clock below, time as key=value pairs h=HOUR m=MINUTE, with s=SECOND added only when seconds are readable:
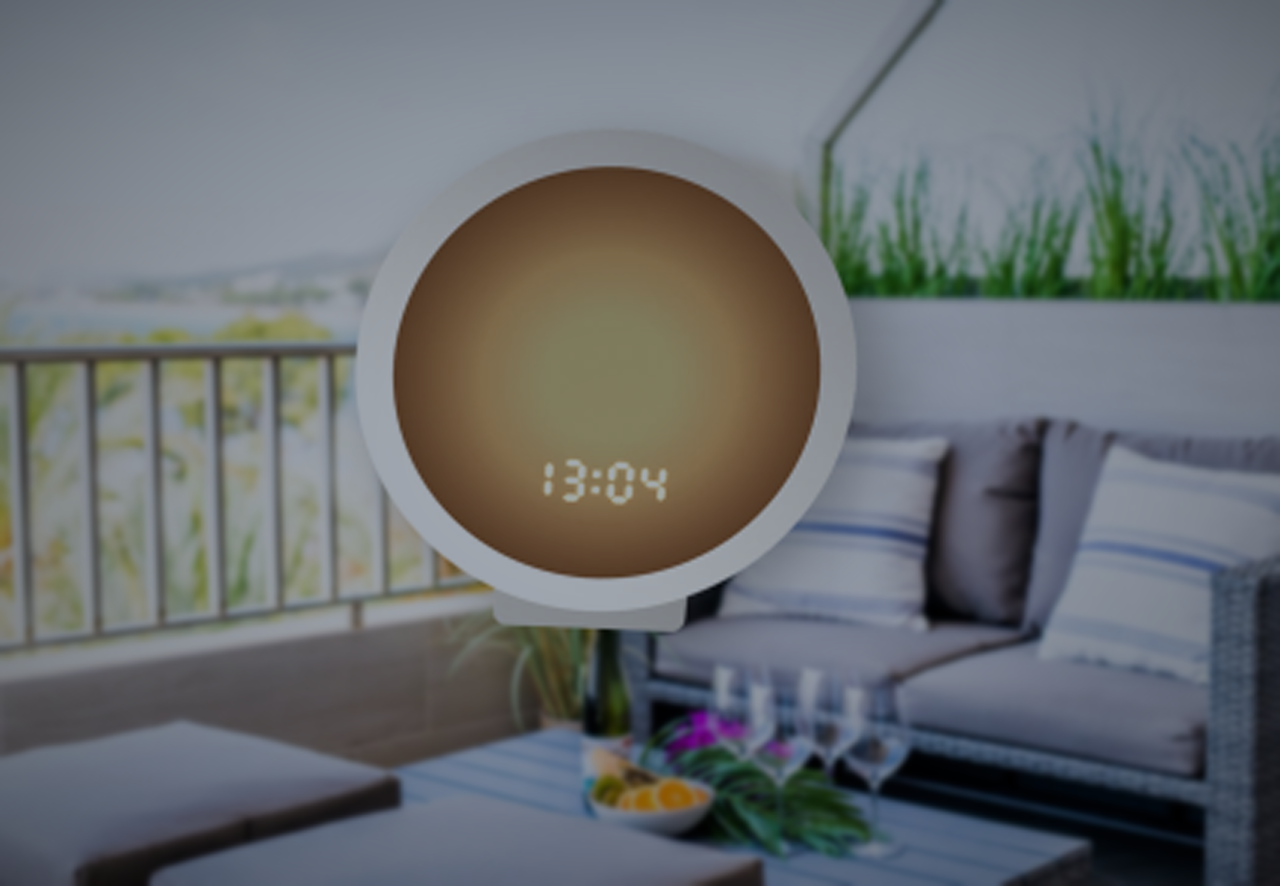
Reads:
h=13 m=4
